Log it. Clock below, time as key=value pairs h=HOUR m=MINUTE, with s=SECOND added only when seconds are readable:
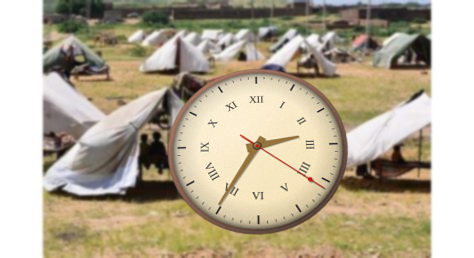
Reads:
h=2 m=35 s=21
